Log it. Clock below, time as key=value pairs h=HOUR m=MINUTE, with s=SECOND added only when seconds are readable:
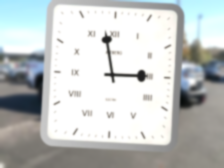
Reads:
h=2 m=58
